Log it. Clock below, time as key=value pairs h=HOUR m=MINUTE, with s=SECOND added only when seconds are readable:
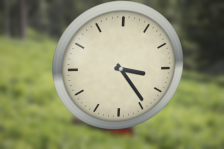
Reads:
h=3 m=24
